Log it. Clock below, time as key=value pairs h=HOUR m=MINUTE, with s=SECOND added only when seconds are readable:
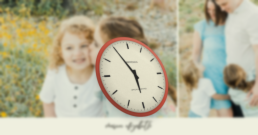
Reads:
h=5 m=55
